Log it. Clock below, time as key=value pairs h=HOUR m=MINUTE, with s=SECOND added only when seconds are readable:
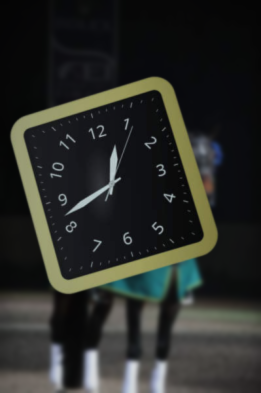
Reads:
h=12 m=42 s=6
